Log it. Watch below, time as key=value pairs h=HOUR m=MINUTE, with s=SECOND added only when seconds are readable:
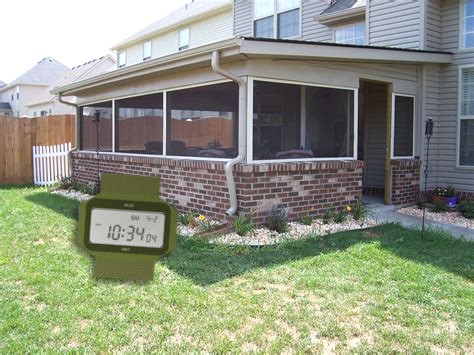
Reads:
h=10 m=34 s=4
